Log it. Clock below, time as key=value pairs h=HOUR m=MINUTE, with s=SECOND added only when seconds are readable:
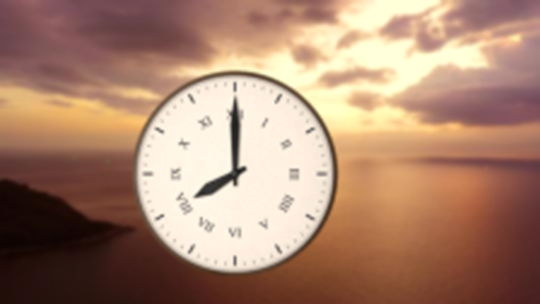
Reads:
h=8 m=0
